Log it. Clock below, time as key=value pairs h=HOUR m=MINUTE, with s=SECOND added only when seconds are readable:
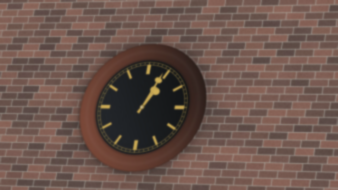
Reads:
h=1 m=4
